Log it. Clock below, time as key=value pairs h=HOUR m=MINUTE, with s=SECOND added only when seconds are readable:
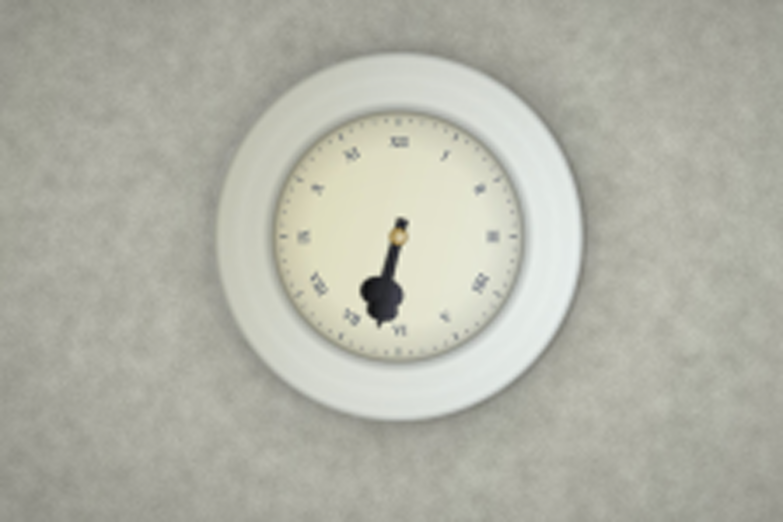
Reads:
h=6 m=32
